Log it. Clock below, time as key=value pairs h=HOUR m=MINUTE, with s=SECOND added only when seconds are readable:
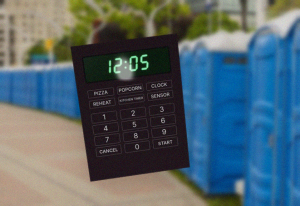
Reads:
h=12 m=5
